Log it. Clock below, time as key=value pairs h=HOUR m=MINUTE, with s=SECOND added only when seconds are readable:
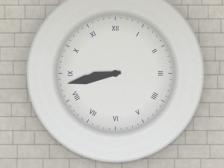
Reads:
h=8 m=43
